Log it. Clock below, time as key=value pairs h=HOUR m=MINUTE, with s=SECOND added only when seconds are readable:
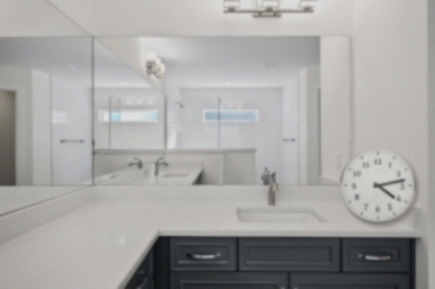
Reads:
h=4 m=13
